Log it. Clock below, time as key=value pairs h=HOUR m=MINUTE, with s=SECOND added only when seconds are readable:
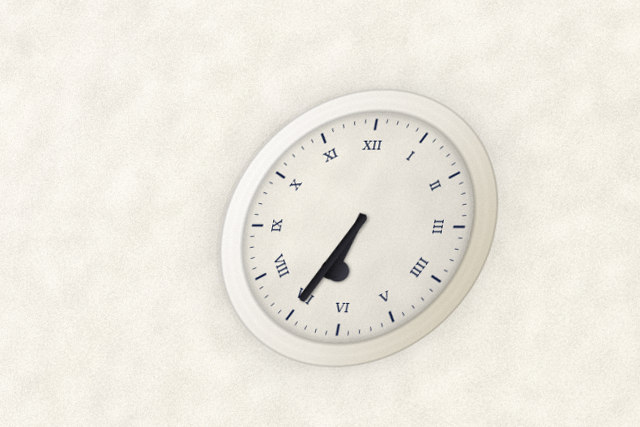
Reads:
h=6 m=35
